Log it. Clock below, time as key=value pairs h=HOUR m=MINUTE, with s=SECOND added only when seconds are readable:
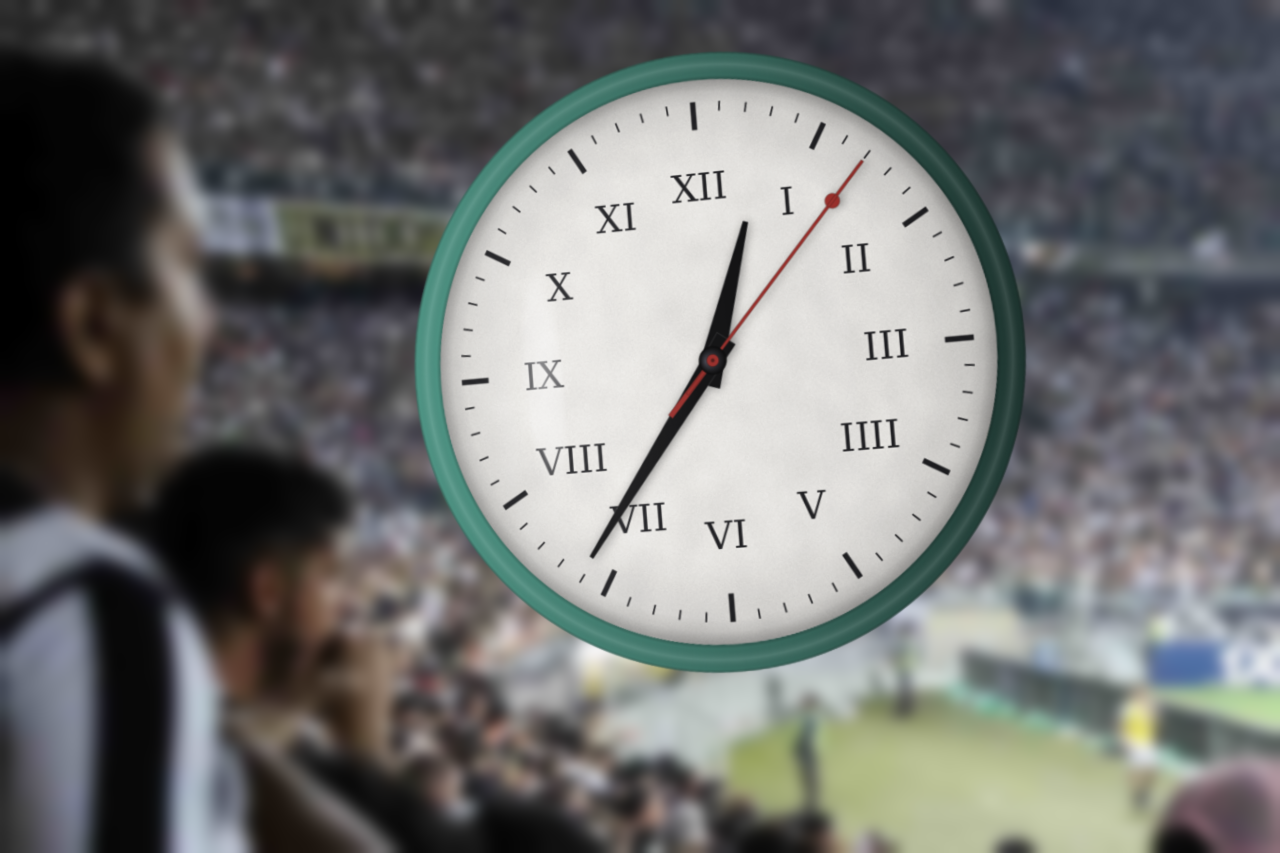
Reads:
h=12 m=36 s=7
